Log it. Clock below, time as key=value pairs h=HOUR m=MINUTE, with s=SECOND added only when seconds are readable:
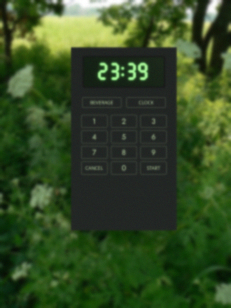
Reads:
h=23 m=39
